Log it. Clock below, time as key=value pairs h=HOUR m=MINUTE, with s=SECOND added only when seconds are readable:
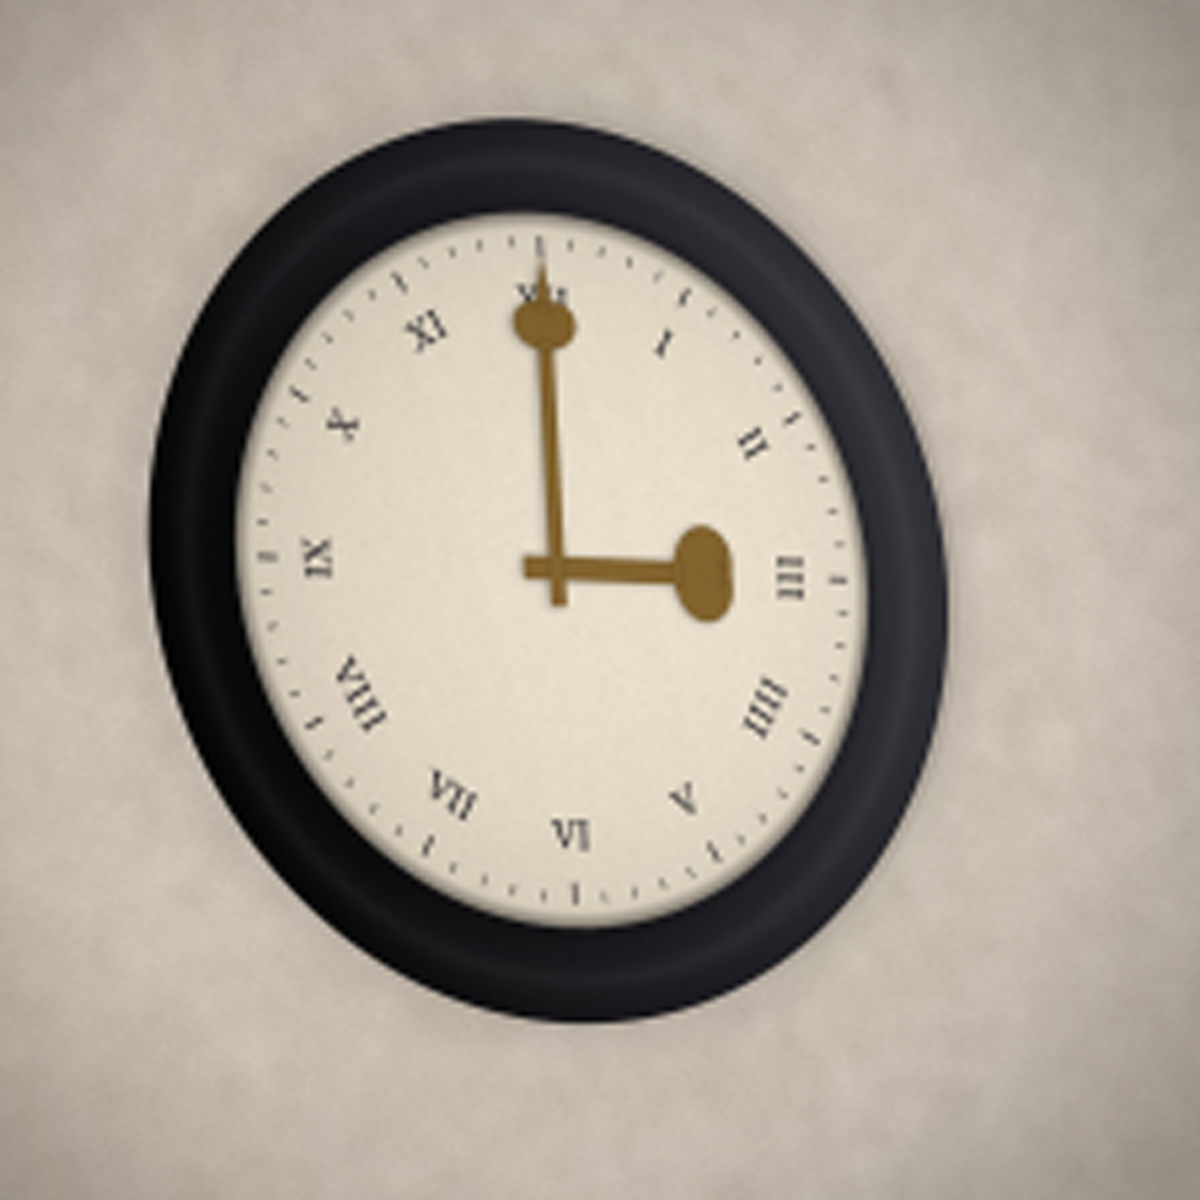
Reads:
h=3 m=0
